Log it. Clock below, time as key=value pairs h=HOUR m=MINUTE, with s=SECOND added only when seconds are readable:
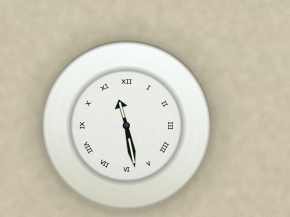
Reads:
h=11 m=28
